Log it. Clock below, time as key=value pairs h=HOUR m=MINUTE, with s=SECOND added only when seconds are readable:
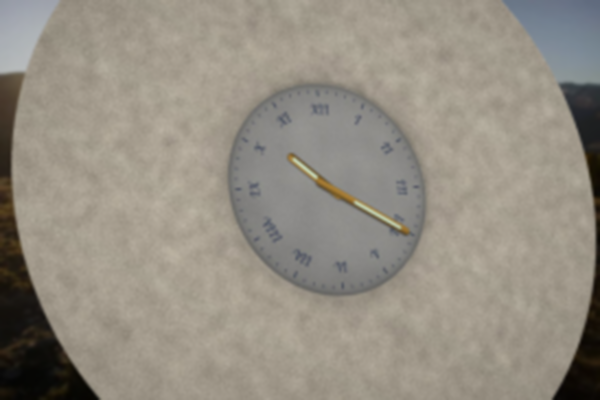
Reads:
h=10 m=20
